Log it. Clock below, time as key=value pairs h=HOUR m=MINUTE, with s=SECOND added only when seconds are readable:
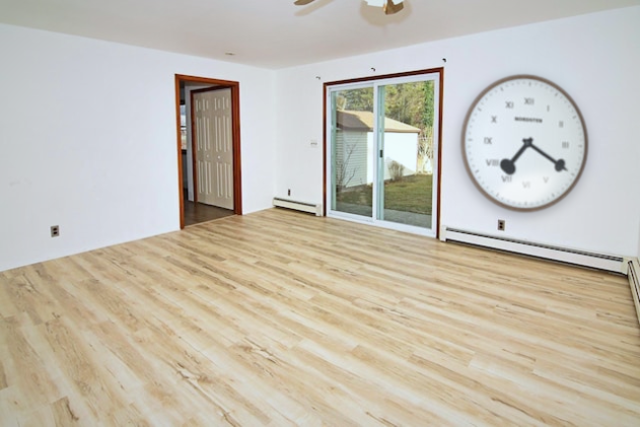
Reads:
h=7 m=20
